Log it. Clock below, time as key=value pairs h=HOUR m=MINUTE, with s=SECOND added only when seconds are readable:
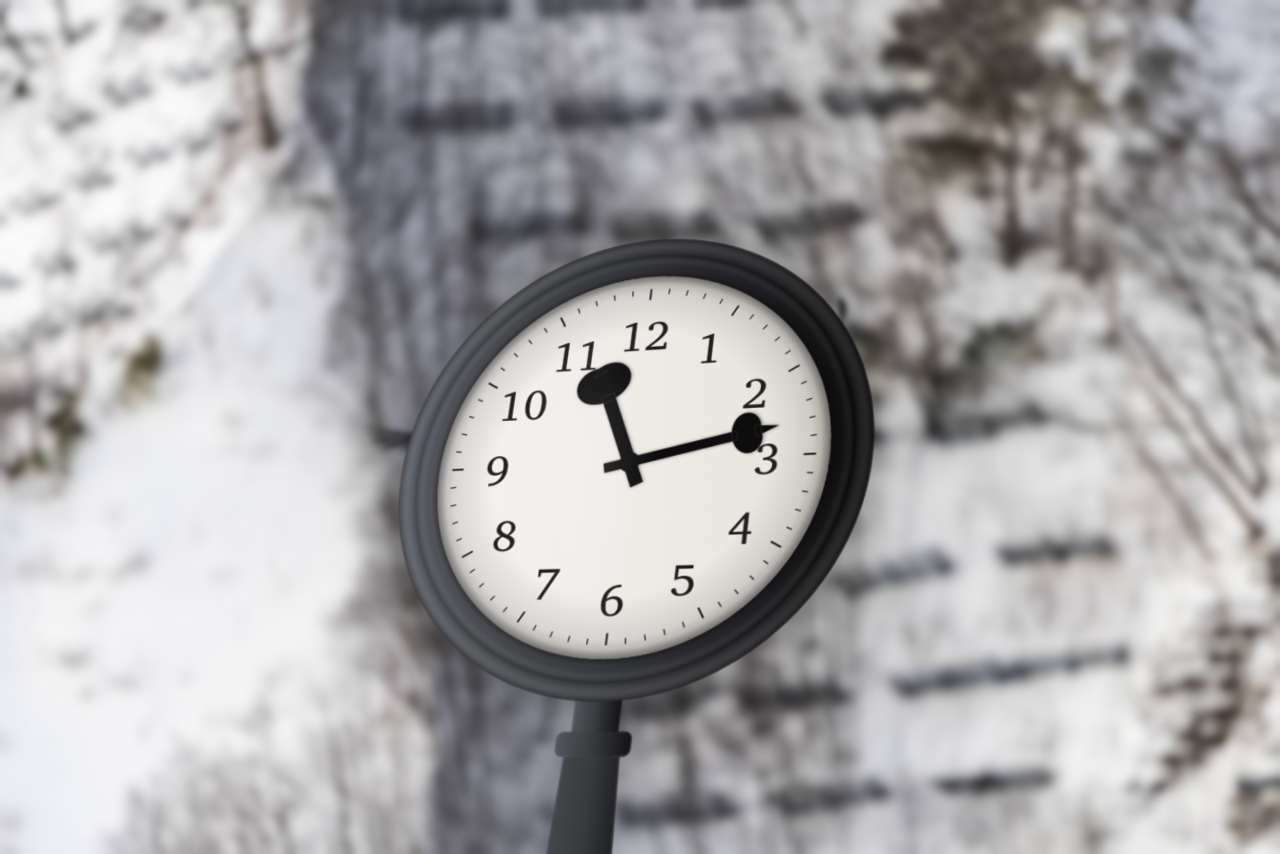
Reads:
h=11 m=13
